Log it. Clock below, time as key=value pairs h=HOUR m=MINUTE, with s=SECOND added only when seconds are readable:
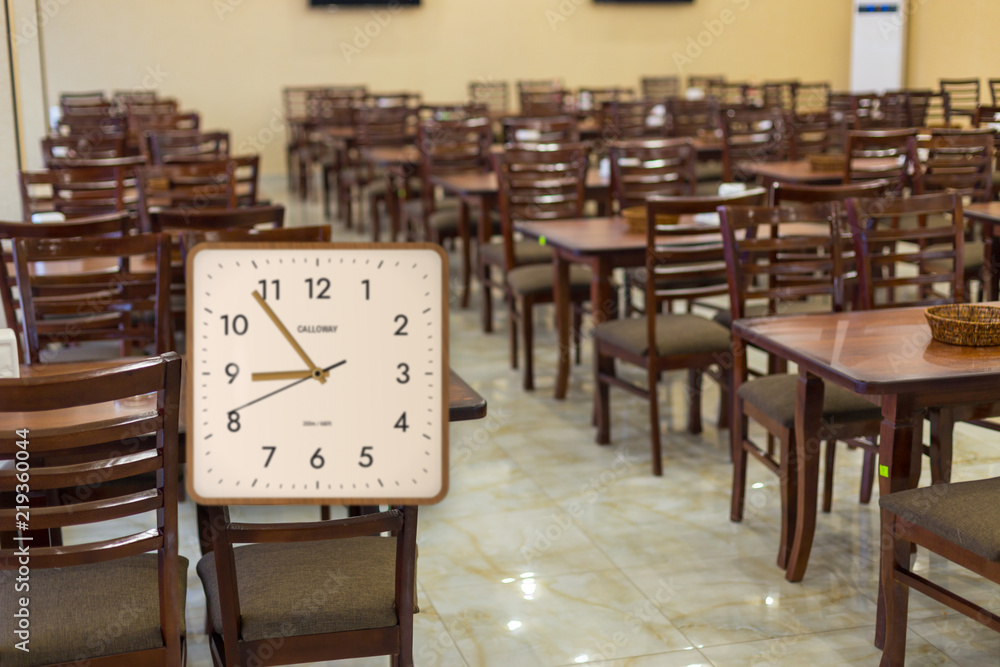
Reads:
h=8 m=53 s=41
